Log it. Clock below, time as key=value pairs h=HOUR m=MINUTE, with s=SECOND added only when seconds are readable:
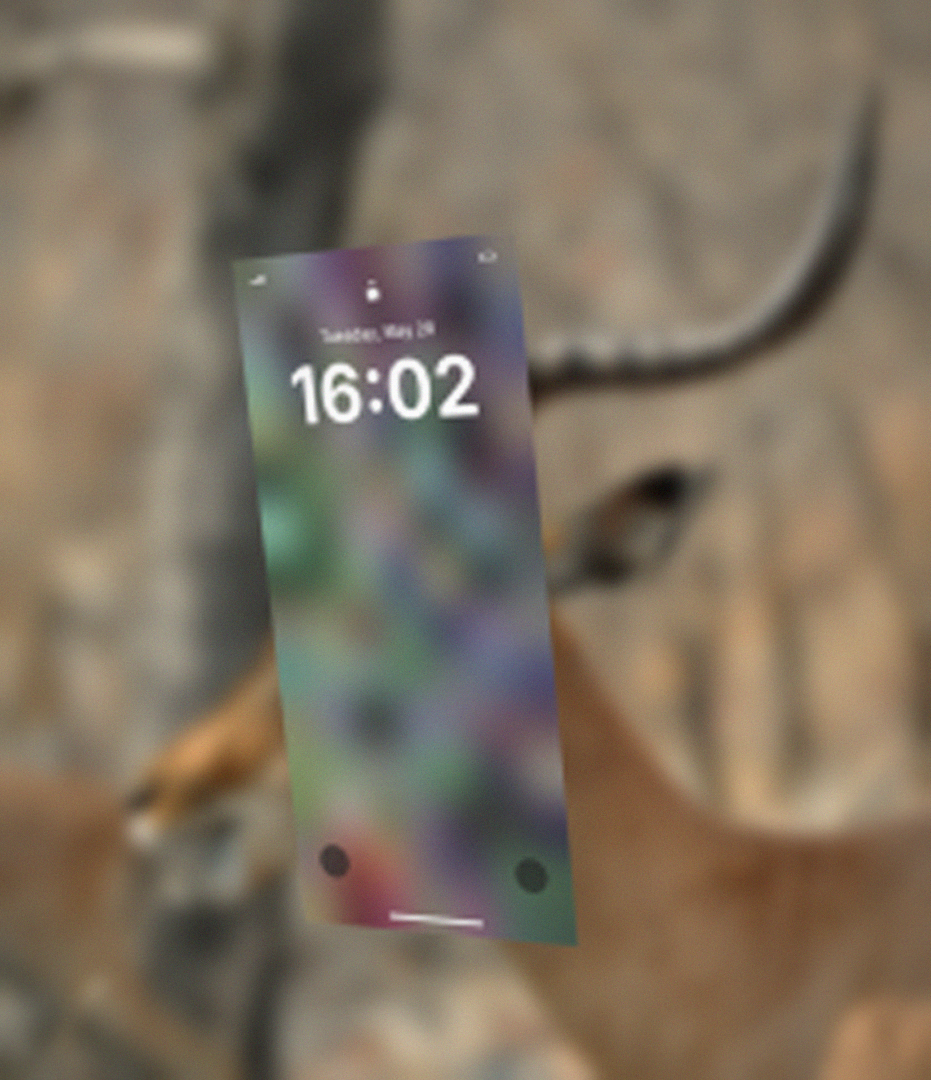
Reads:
h=16 m=2
